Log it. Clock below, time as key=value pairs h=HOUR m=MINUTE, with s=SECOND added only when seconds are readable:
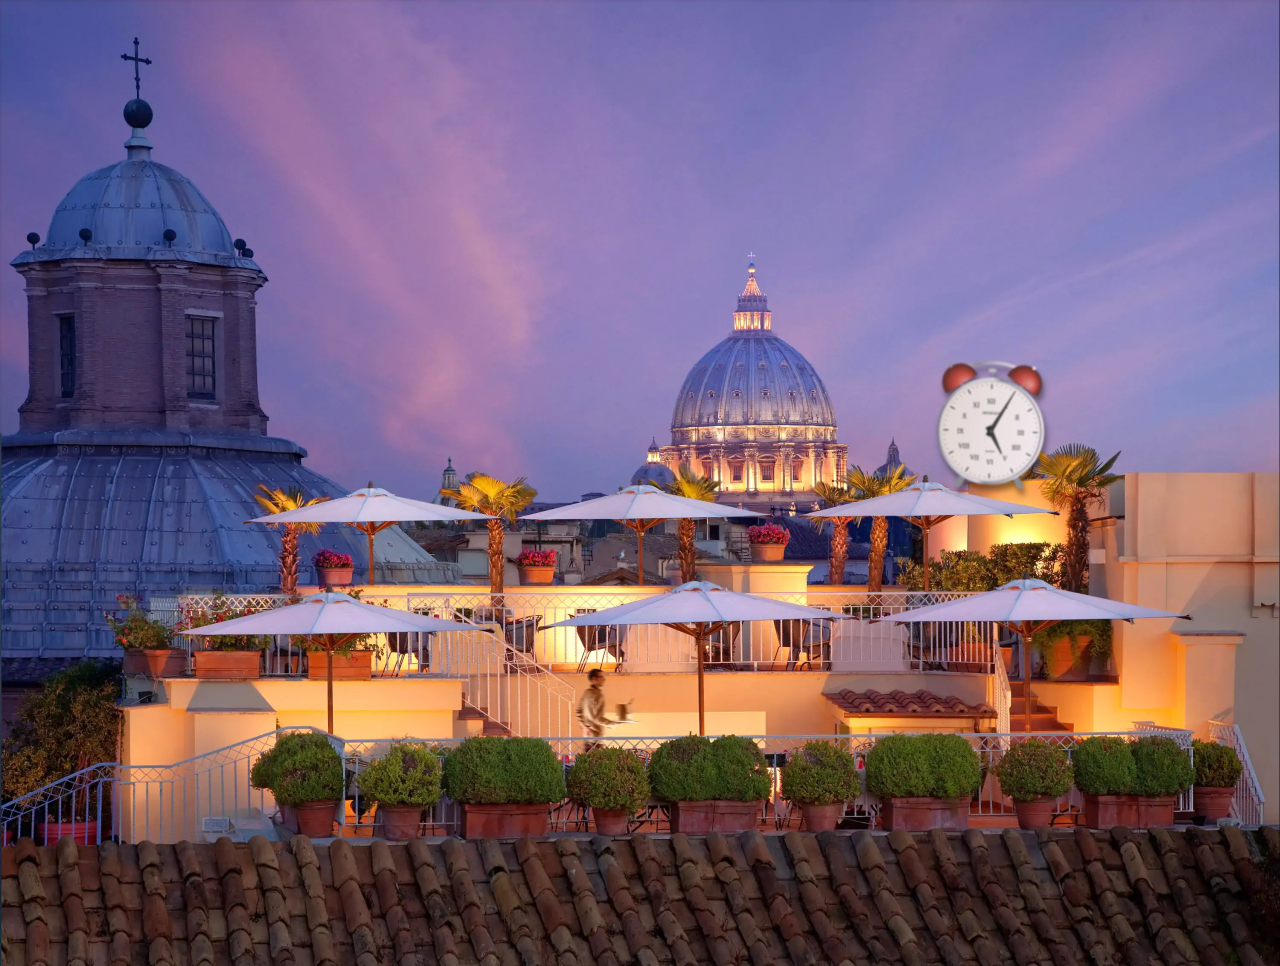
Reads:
h=5 m=5
